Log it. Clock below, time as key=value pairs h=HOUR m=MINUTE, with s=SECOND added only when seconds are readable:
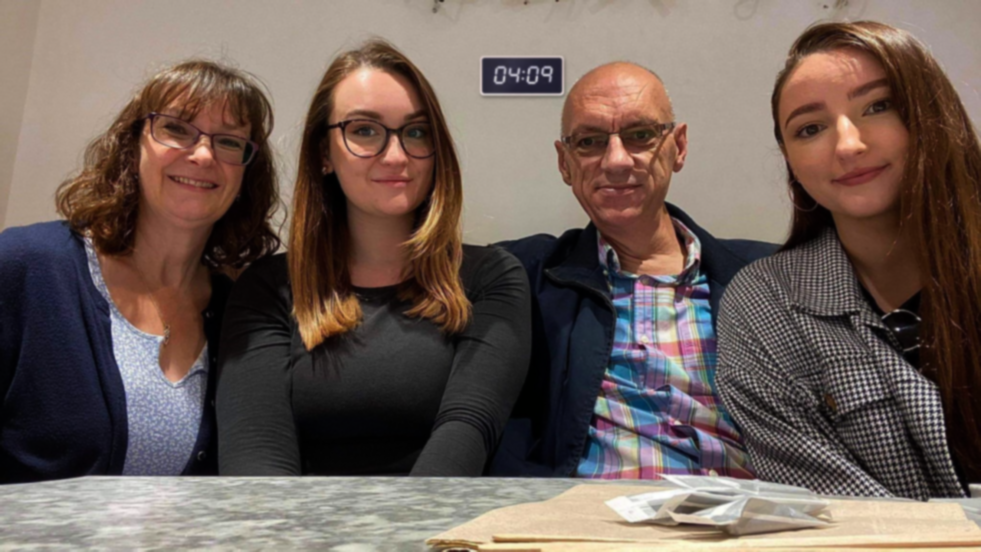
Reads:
h=4 m=9
